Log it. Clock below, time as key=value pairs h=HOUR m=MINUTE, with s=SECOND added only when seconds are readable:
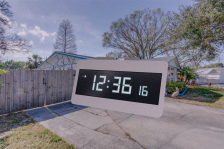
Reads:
h=12 m=36 s=16
